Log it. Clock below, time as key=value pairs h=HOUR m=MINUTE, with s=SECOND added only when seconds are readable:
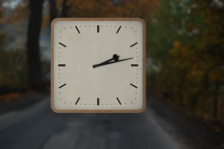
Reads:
h=2 m=13
